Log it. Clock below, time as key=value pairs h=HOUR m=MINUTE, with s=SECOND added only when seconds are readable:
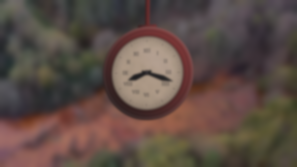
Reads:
h=8 m=18
